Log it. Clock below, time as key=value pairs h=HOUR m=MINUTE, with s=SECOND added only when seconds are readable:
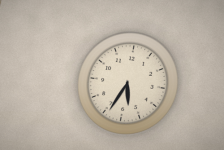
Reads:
h=5 m=34
